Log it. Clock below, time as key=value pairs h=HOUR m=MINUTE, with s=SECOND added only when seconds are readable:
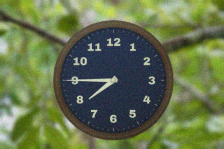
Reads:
h=7 m=45
